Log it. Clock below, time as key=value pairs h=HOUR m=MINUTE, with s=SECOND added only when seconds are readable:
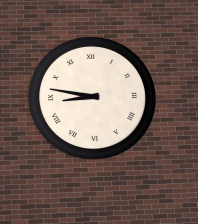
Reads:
h=8 m=47
